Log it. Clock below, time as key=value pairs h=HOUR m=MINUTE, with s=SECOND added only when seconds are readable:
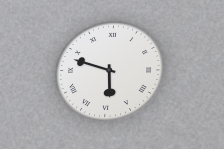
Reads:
h=5 m=48
